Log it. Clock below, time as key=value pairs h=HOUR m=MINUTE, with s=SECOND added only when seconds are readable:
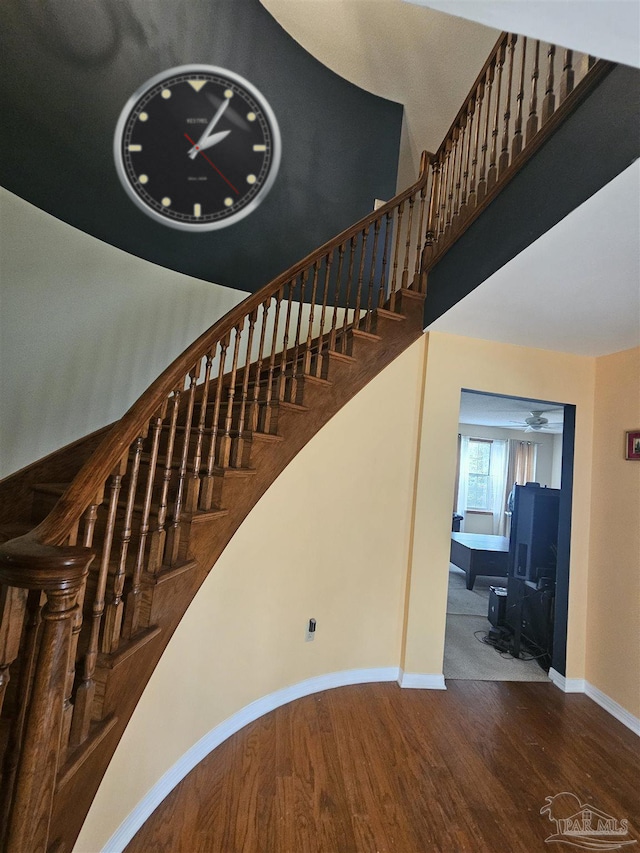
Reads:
h=2 m=5 s=23
